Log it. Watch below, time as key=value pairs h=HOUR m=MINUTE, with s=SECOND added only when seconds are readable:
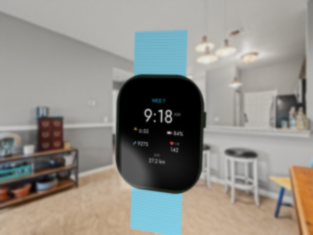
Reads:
h=9 m=18
